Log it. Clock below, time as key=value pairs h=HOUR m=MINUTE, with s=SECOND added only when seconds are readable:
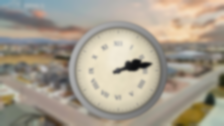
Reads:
h=2 m=13
